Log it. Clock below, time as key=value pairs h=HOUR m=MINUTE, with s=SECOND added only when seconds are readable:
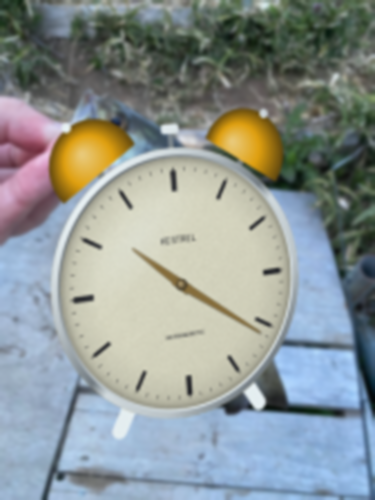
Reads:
h=10 m=21
